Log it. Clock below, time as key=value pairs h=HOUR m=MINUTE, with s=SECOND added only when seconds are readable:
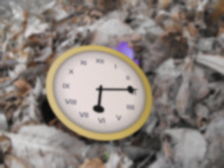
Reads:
h=6 m=14
